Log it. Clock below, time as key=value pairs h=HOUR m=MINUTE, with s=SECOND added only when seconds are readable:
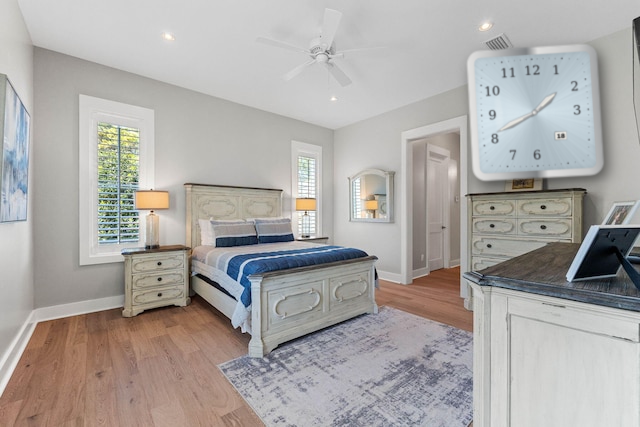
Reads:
h=1 m=41
